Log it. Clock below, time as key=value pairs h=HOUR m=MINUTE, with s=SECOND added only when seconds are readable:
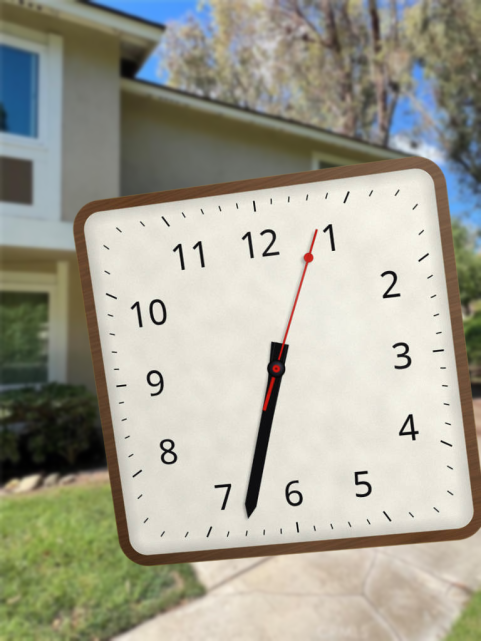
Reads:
h=6 m=33 s=4
